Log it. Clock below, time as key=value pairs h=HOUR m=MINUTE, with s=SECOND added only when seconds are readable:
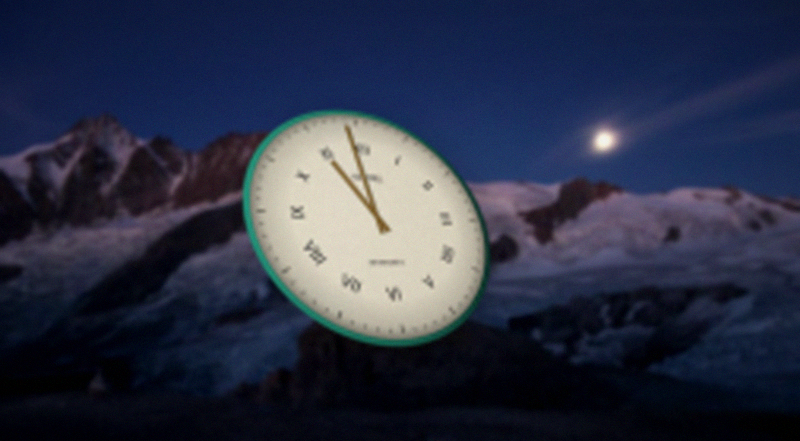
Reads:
h=10 m=59
